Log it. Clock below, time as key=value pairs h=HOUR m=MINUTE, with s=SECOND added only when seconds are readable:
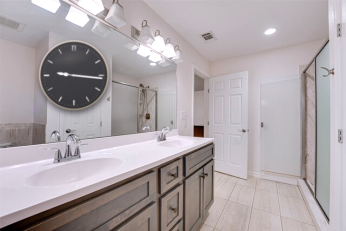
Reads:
h=9 m=16
